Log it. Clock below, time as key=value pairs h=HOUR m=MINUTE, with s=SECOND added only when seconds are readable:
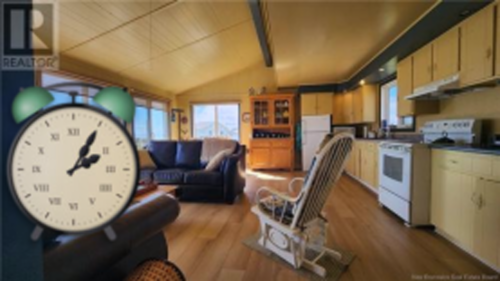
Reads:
h=2 m=5
